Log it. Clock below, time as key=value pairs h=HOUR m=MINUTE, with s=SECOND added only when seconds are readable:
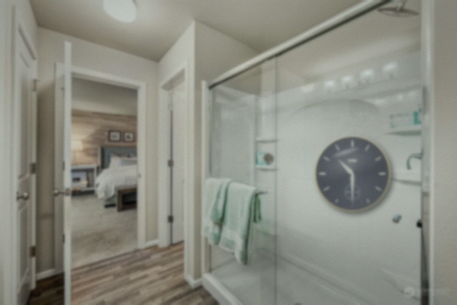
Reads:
h=10 m=30
